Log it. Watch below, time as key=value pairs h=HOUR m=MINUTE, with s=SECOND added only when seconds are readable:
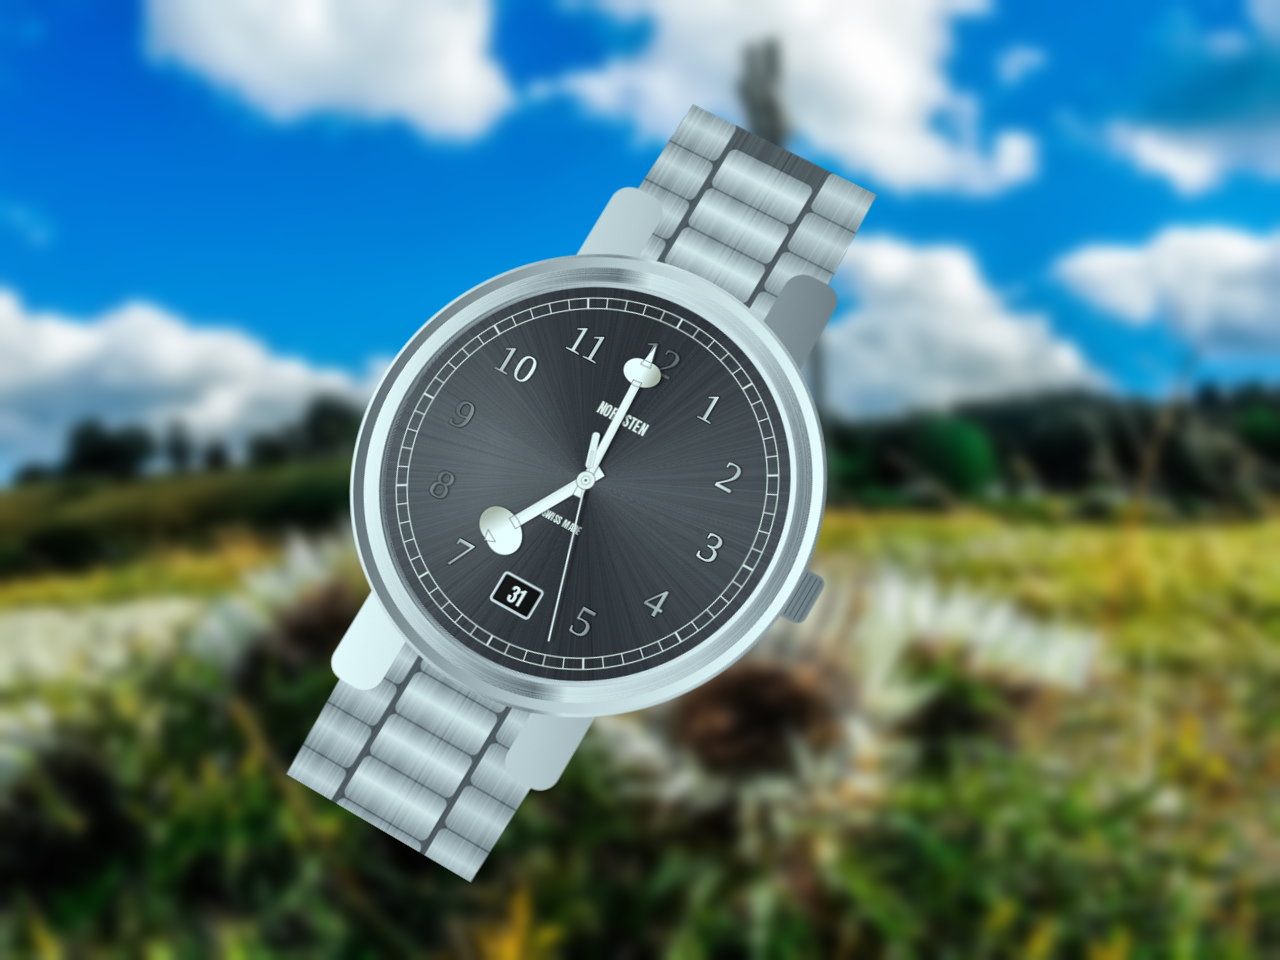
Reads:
h=6 m=59 s=27
